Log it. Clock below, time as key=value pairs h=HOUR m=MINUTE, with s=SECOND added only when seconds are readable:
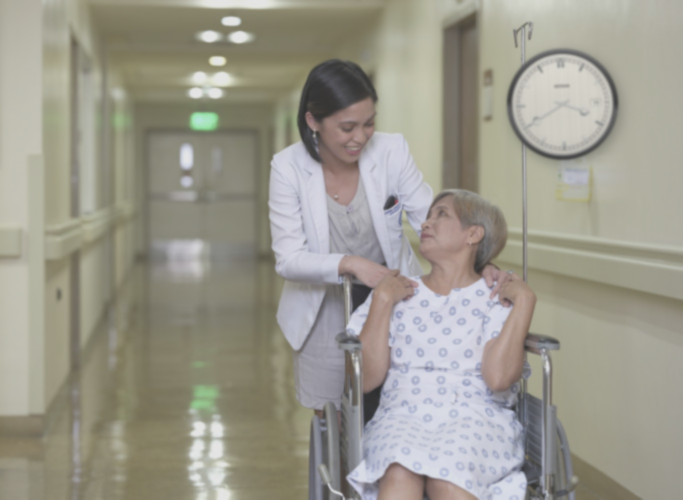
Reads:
h=3 m=40
